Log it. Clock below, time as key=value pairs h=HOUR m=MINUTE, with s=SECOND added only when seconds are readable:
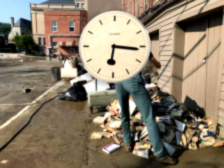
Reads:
h=6 m=16
